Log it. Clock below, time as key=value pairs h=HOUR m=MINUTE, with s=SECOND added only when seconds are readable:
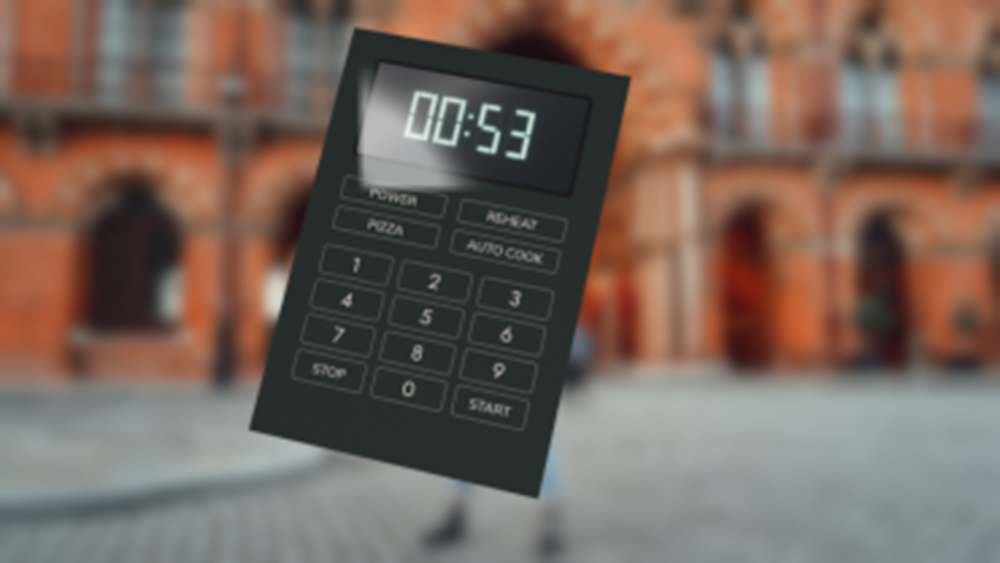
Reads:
h=0 m=53
